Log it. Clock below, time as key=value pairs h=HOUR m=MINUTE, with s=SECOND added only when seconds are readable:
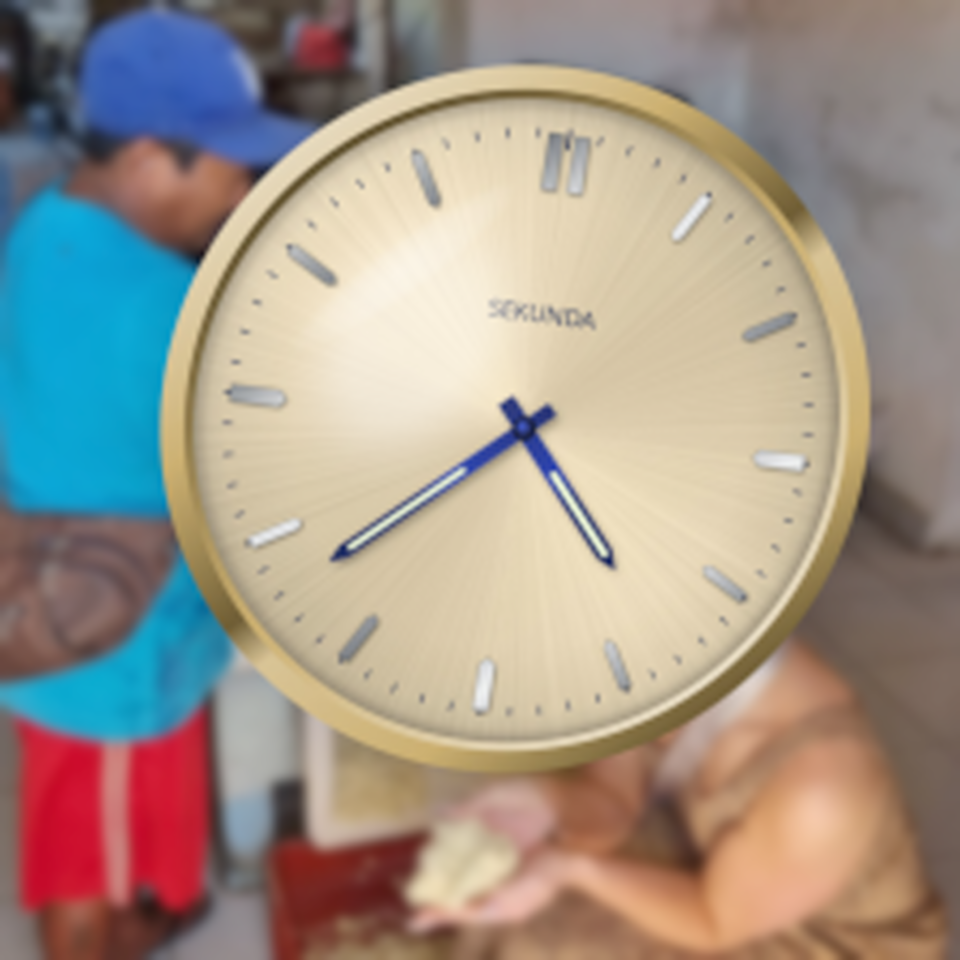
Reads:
h=4 m=38
